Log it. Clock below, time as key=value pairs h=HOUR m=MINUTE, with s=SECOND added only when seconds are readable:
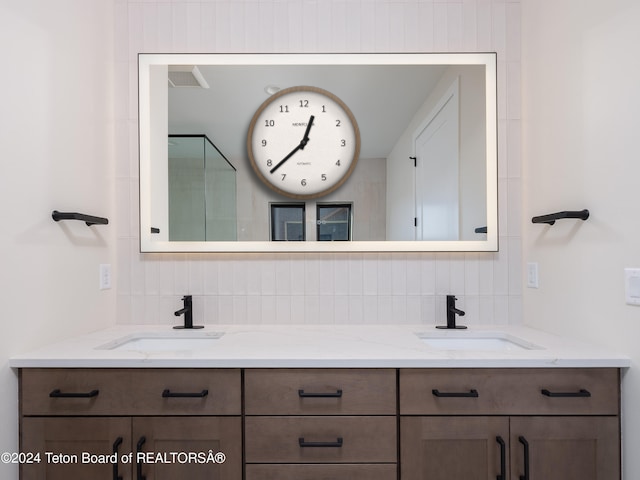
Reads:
h=12 m=38
